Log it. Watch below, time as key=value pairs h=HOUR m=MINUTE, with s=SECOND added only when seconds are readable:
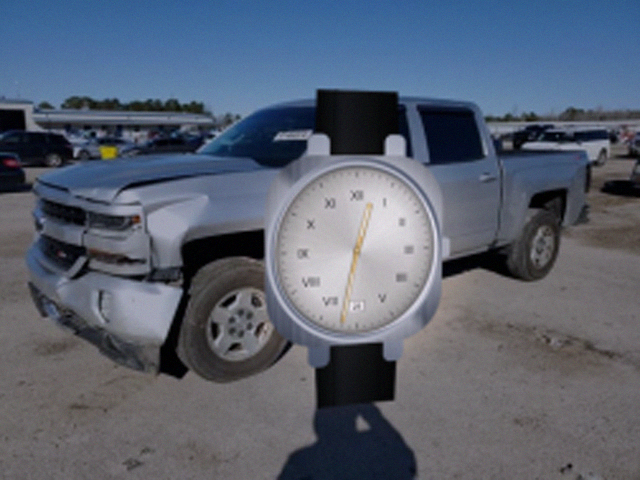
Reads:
h=12 m=32
